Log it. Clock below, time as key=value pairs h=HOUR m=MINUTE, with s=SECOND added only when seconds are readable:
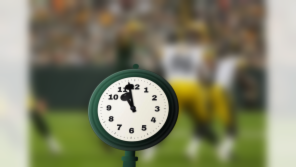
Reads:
h=10 m=58
